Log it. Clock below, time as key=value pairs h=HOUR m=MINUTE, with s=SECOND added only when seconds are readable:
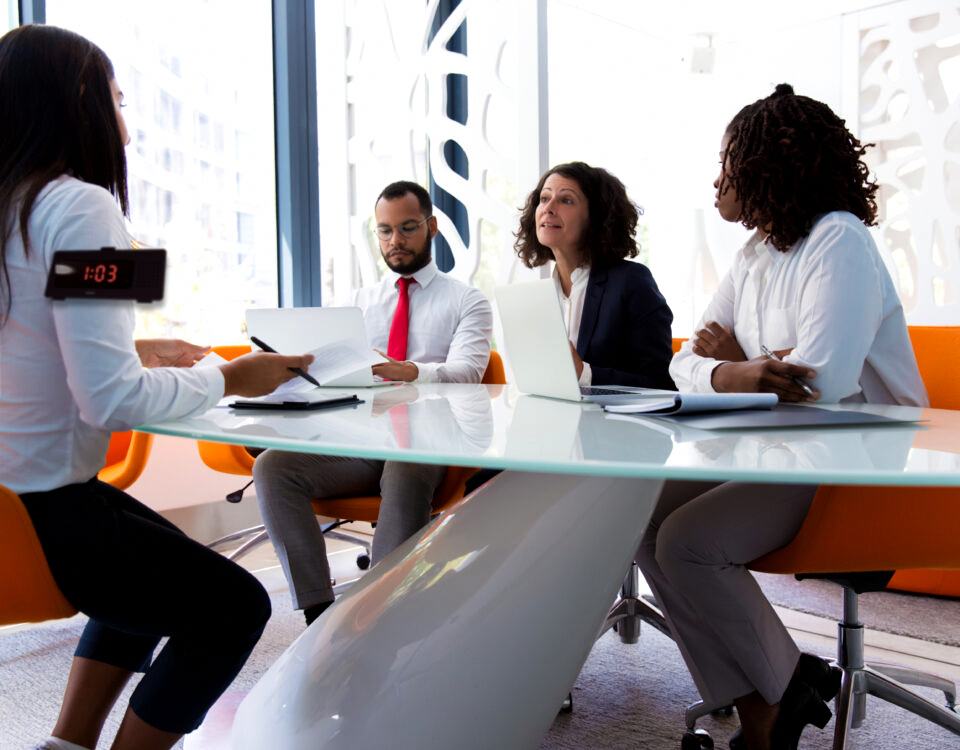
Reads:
h=1 m=3
